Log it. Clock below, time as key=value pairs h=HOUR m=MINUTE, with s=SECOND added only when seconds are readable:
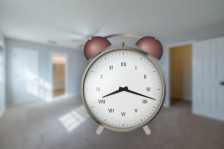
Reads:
h=8 m=18
